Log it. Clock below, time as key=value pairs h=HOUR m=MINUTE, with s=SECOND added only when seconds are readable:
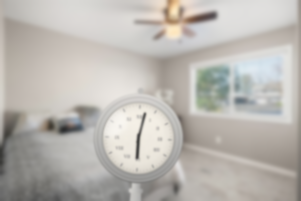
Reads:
h=6 m=2
